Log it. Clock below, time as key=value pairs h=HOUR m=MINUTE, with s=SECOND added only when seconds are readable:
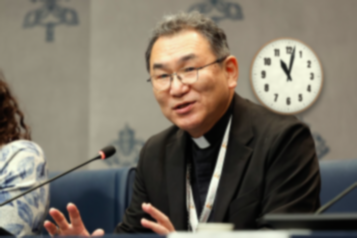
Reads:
h=11 m=2
